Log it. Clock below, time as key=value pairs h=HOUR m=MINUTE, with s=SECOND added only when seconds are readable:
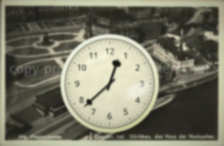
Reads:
h=12 m=38
